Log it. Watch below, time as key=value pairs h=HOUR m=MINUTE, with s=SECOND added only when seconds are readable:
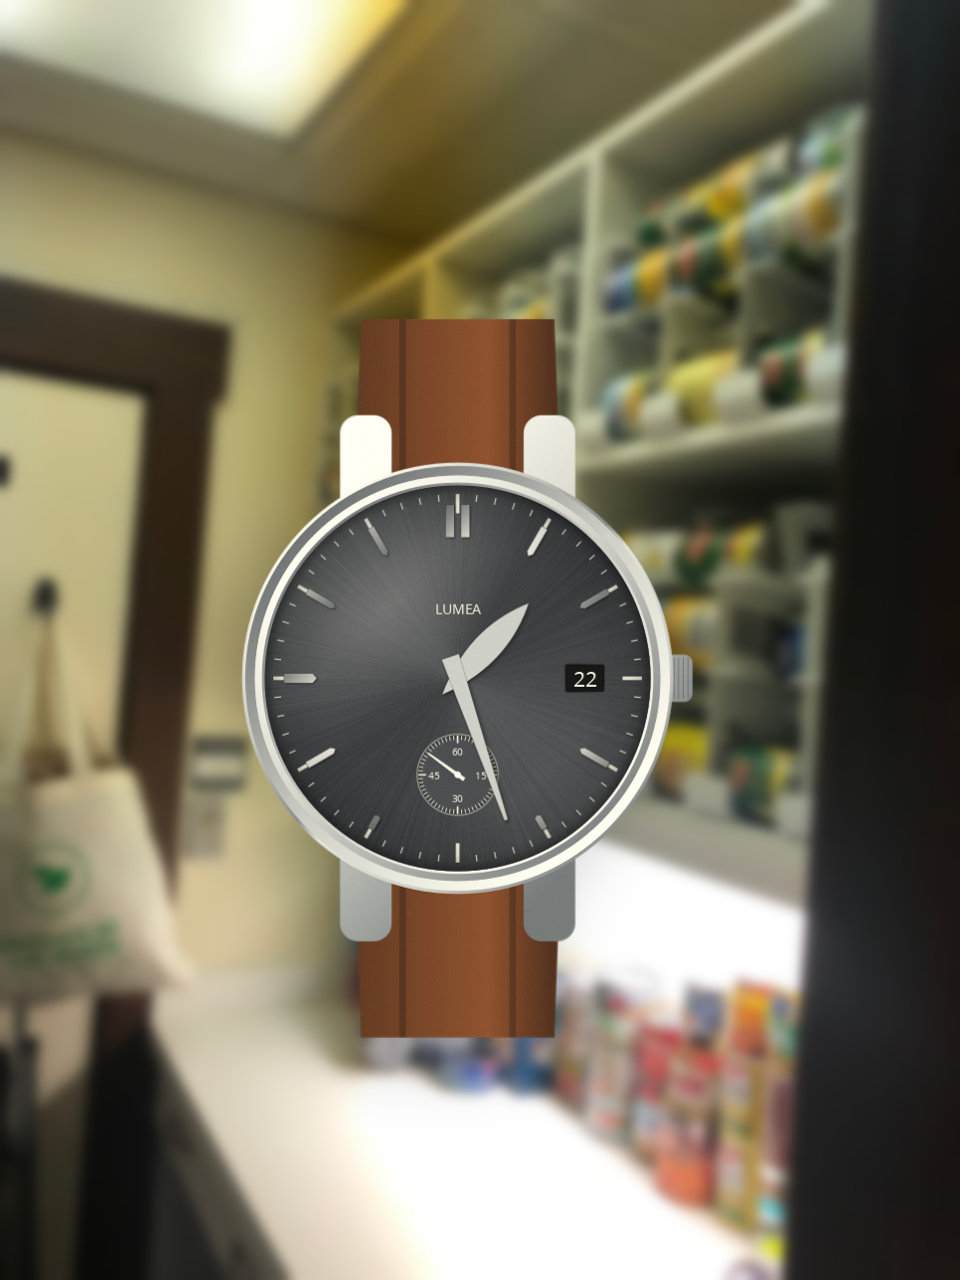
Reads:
h=1 m=26 s=51
